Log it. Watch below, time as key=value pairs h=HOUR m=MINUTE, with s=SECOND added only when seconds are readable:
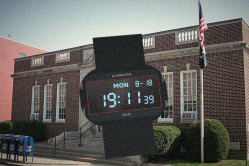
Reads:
h=19 m=11 s=39
